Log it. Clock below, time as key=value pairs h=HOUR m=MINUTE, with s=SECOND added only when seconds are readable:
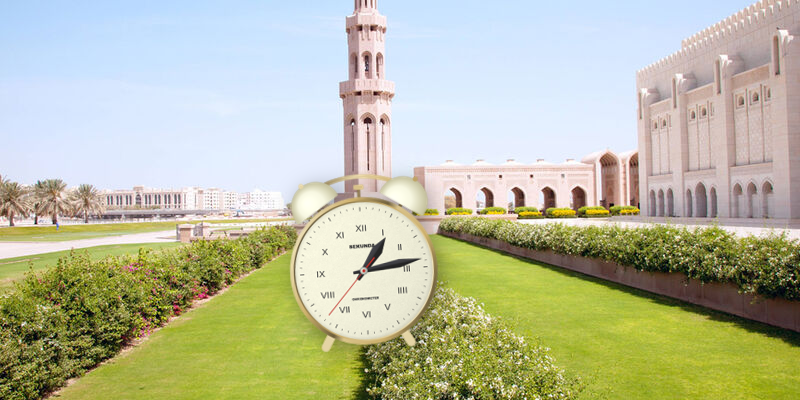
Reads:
h=1 m=13 s=37
